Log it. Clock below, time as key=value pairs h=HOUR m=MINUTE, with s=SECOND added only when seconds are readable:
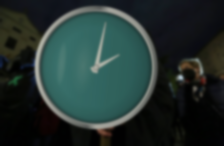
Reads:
h=2 m=2
